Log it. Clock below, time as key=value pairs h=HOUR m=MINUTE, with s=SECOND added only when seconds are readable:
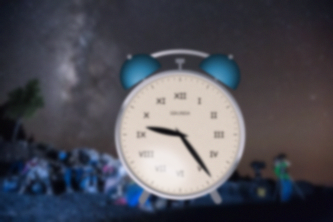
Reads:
h=9 m=24
